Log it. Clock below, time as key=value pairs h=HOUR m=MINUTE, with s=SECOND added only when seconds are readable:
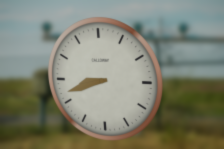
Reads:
h=8 m=42
